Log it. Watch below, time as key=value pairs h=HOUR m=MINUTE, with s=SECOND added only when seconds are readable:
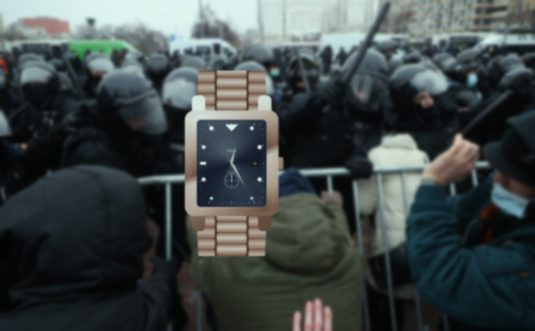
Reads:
h=12 m=25
